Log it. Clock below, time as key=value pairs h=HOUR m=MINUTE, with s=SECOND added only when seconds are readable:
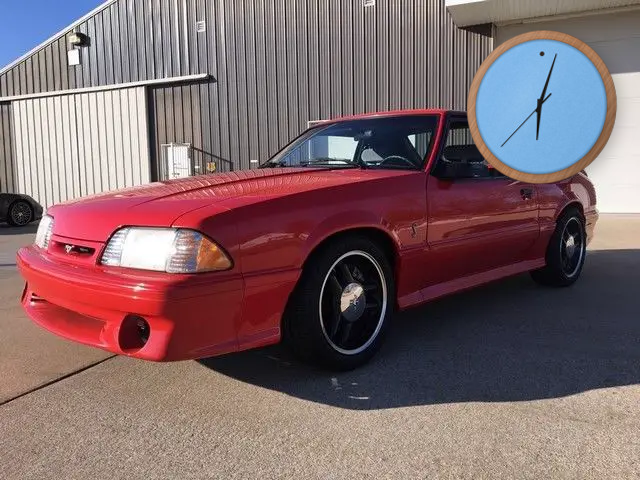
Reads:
h=6 m=2 s=37
